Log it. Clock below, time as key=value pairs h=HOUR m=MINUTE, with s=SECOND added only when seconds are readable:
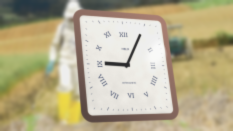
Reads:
h=9 m=5
